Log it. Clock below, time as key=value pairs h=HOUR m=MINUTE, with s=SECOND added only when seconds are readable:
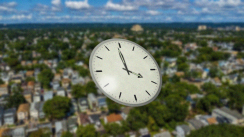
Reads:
h=3 m=59
